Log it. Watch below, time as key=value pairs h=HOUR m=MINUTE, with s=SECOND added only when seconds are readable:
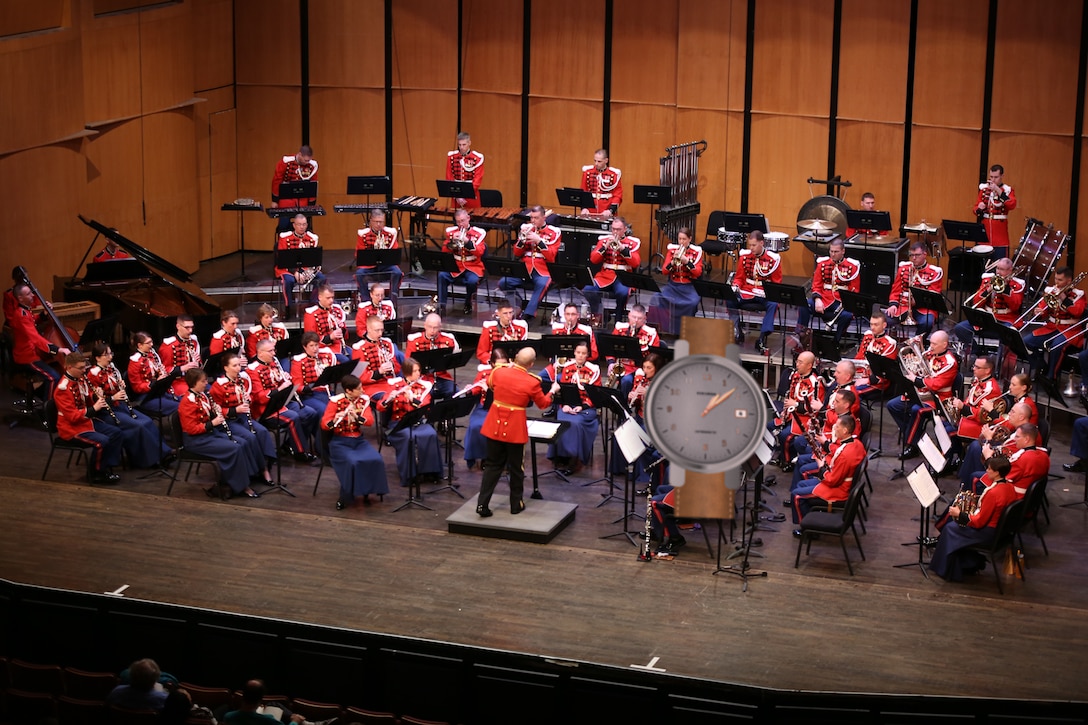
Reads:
h=1 m=8
